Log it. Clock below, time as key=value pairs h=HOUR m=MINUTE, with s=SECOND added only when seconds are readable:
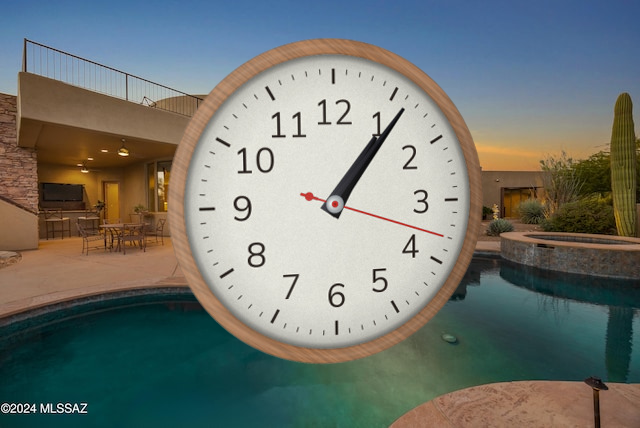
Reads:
h=1 m=6 s=18
